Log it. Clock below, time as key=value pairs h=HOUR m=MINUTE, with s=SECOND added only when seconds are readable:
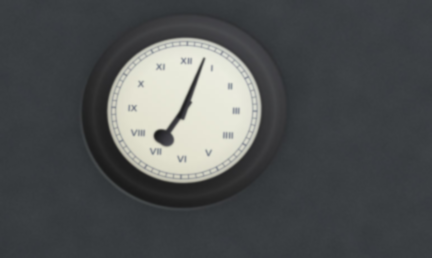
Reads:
h=7 m=3
